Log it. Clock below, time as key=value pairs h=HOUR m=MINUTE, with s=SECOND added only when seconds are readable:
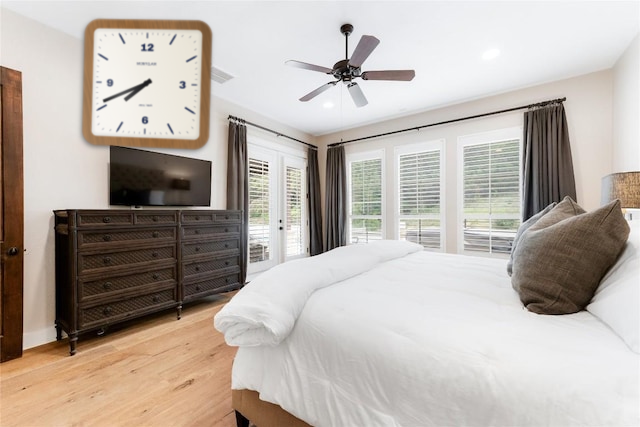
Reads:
h=7 m=41
